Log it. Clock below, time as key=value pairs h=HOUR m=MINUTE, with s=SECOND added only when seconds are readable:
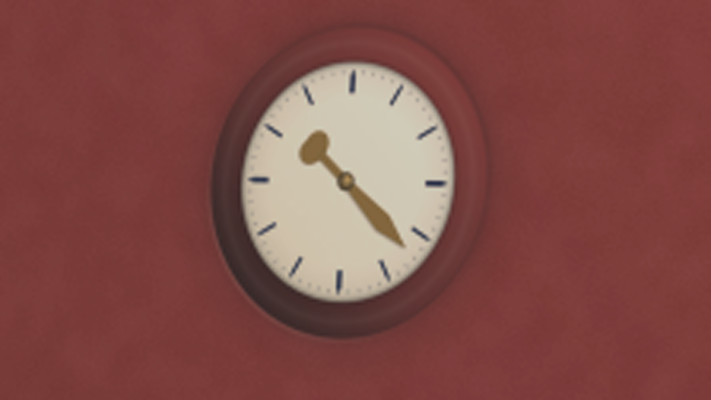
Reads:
h=10 m=22
